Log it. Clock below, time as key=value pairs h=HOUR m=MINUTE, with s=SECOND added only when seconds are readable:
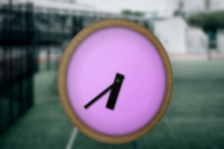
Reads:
h=6 m=39
